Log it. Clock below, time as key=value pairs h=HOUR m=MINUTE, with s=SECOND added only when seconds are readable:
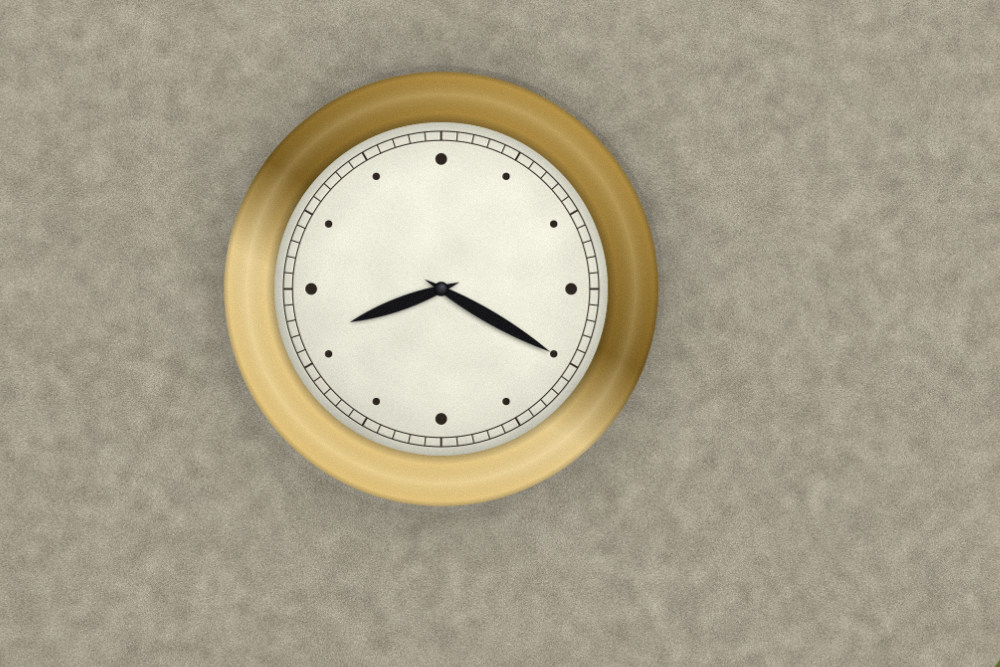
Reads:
h=8 m=20
